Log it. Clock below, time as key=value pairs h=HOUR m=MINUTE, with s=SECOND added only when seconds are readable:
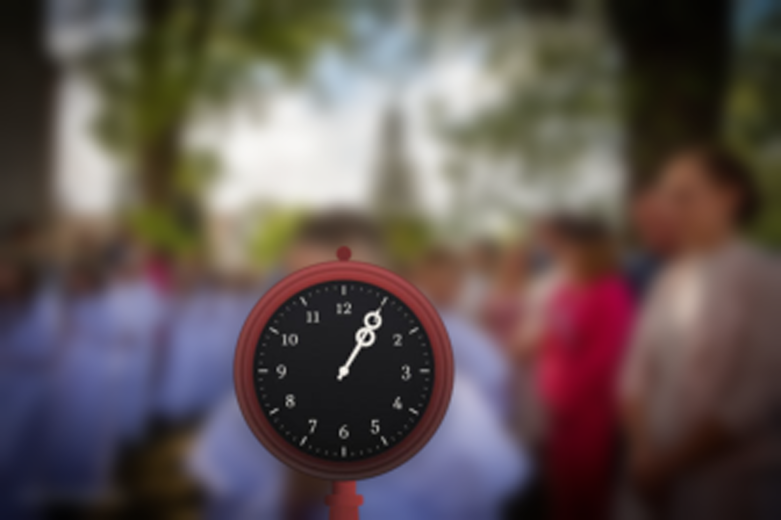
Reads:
h=1 m=5
